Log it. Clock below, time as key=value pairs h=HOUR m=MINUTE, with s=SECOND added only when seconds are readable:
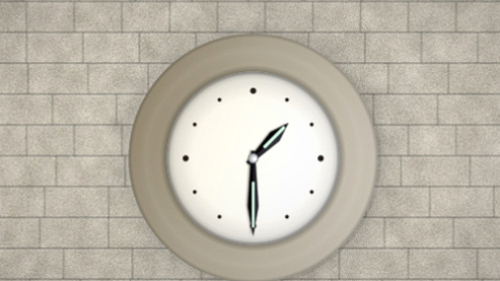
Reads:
h=1 m=30
